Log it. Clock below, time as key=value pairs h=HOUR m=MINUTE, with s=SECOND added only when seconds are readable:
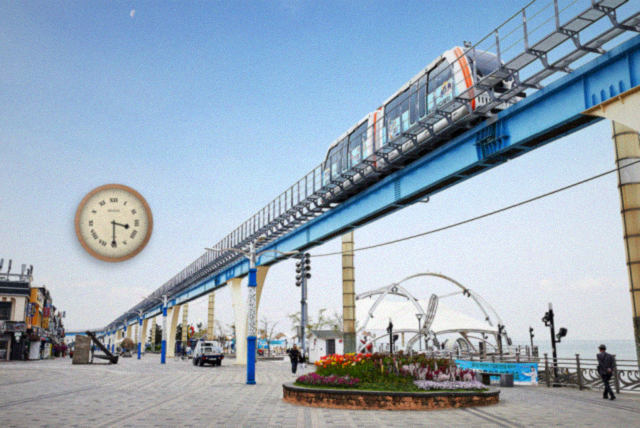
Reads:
h=3 m=30
